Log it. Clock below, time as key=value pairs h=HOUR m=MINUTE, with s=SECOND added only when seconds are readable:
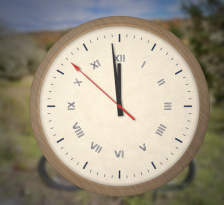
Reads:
h=11 m=58 s=52
